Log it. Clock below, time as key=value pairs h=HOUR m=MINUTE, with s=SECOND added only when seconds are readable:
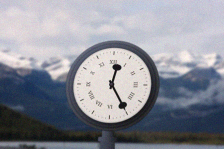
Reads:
h=12 m=25
